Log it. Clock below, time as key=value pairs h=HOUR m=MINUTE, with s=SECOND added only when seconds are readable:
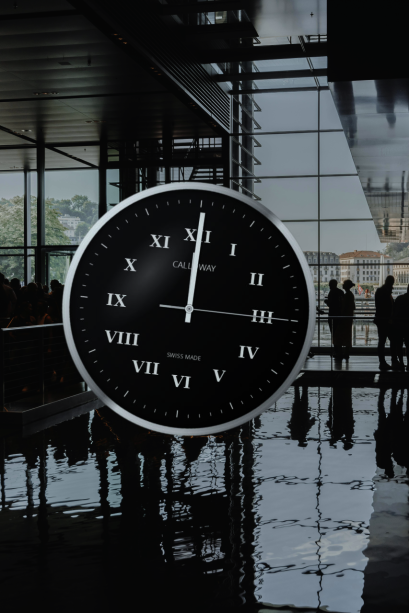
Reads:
h=12 m=0 s=15
